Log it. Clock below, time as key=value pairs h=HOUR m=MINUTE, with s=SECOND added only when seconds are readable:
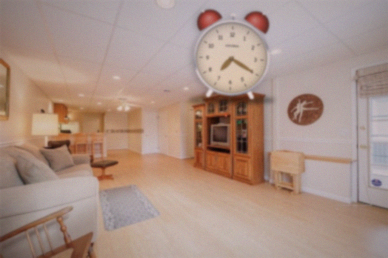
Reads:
h=7 m=20
